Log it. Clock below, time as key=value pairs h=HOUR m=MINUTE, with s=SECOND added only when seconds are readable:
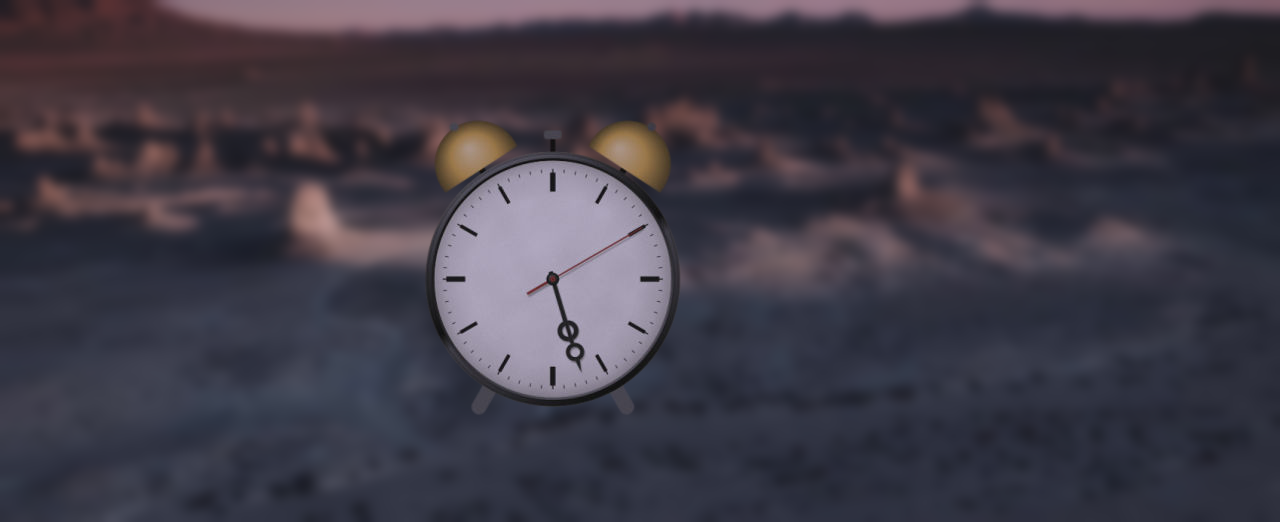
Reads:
h=5 m=27 s=10
